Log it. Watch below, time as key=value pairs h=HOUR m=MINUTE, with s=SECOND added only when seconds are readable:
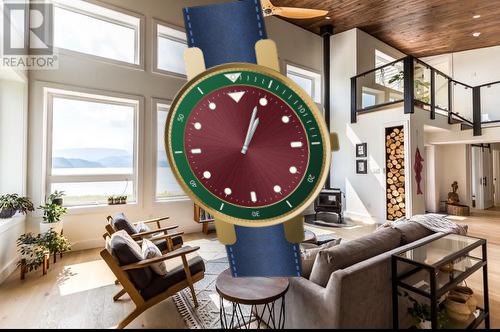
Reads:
h=1 m=4
